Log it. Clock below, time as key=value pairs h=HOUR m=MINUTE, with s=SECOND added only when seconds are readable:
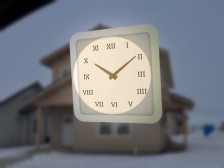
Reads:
h=10 m=9
